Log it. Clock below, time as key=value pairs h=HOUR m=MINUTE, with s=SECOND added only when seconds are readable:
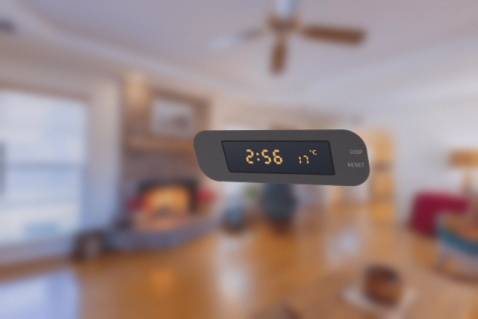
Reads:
h=2 m=56
